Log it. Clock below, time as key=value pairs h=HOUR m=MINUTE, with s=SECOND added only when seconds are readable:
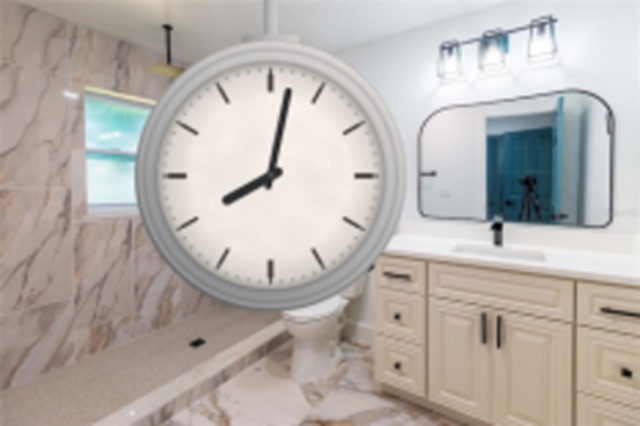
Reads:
h=8 m=2
